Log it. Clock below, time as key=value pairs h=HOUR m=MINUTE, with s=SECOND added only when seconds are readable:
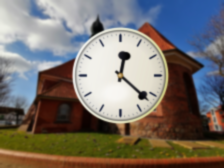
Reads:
h=12 m=22
